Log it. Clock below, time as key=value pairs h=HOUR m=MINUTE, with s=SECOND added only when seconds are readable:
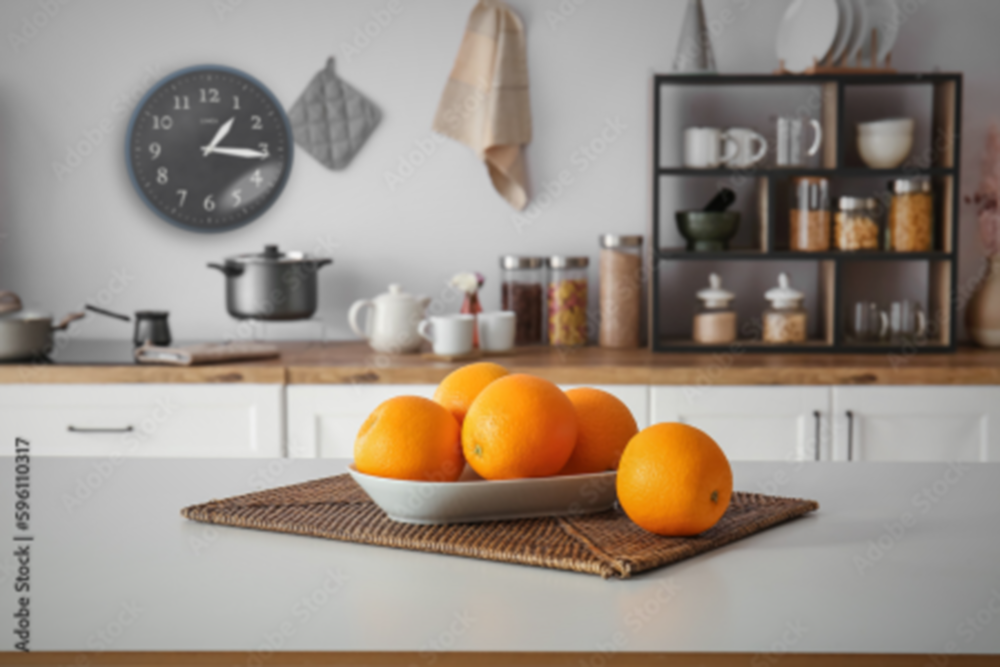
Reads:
h=1 m=16
